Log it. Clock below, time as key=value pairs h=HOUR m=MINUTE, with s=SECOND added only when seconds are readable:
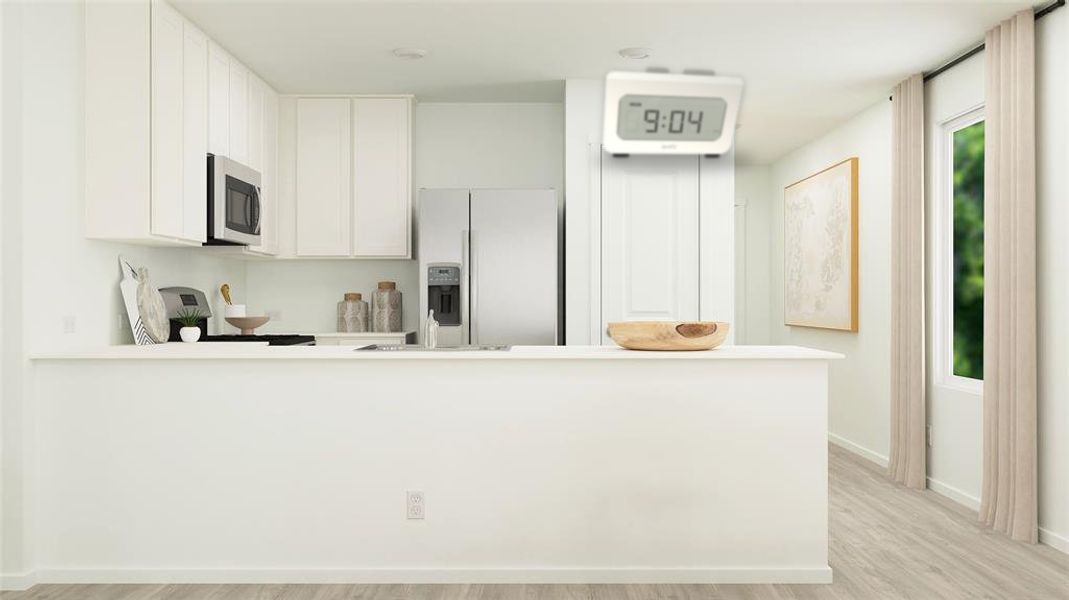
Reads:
h=9 m=4
